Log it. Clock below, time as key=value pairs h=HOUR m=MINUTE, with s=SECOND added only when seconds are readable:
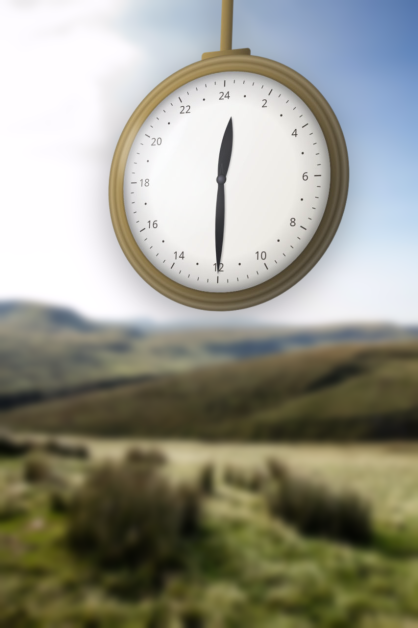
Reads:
h=0 m=30
